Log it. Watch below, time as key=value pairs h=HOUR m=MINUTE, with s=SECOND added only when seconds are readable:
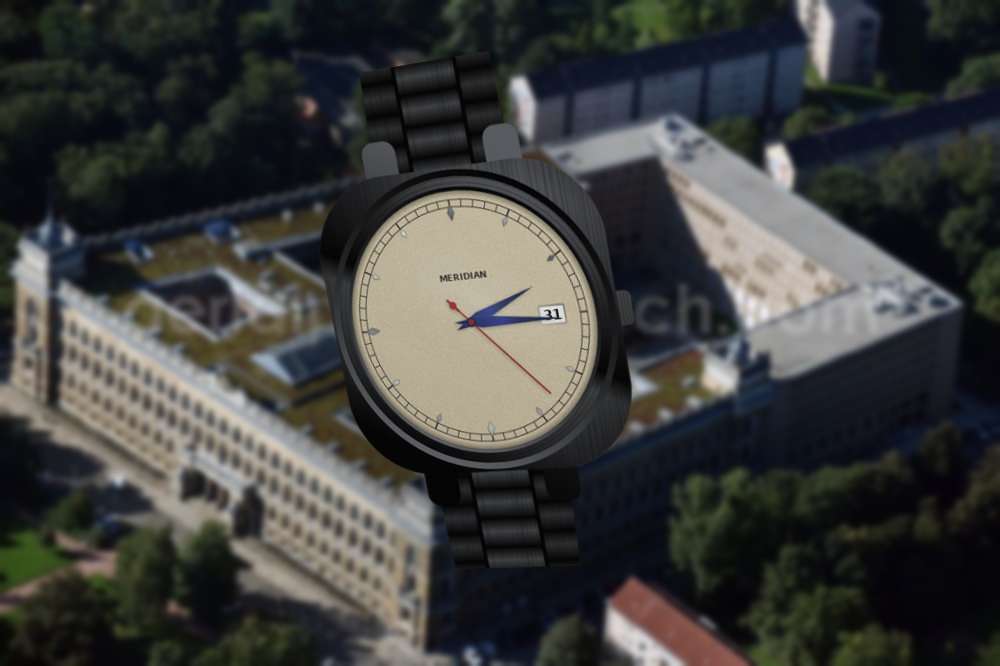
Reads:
h=2 m=15 s=23
